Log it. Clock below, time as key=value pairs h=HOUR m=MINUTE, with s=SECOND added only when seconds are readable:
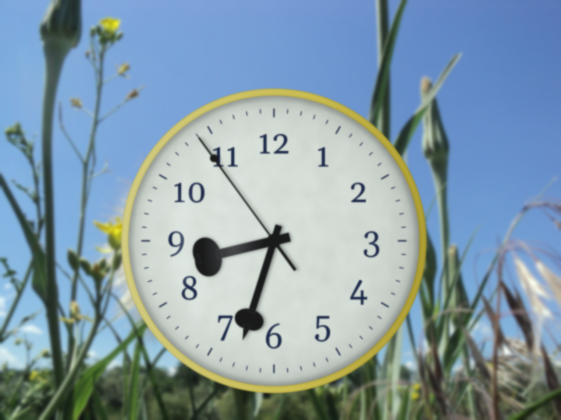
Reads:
h=8 m=32 s=54
